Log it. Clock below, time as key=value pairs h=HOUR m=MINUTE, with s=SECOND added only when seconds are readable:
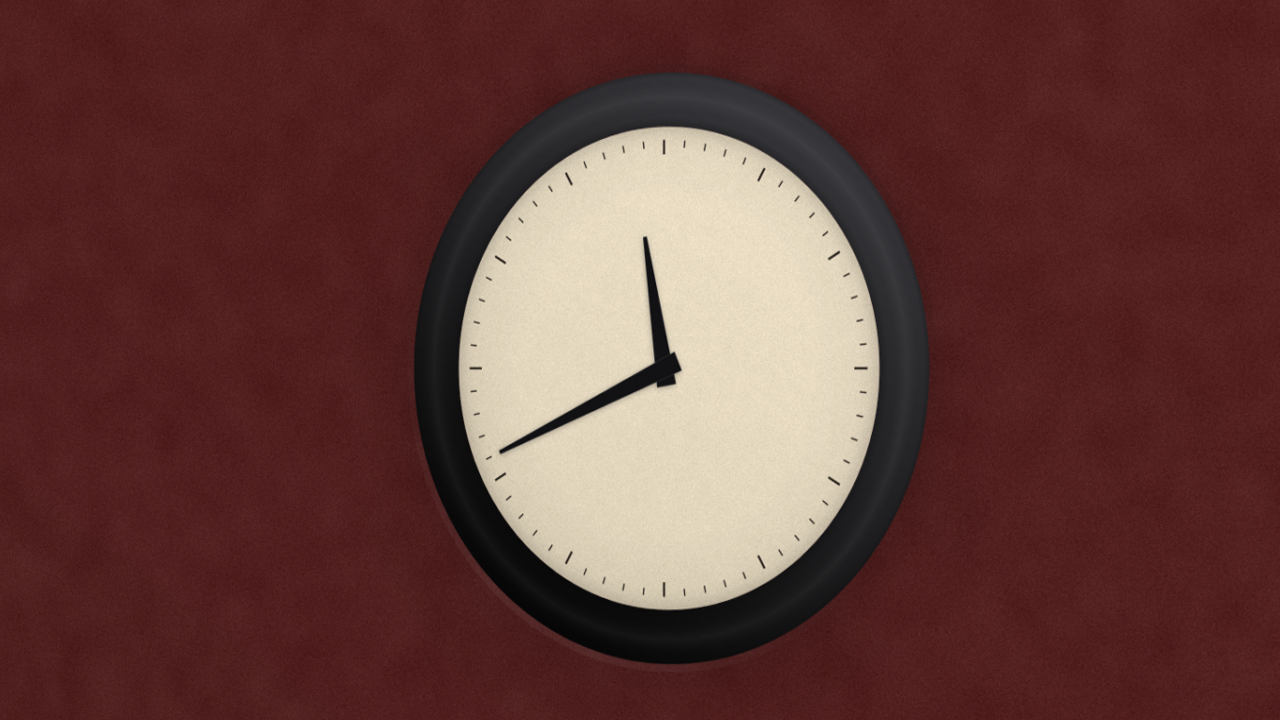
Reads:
h=11 m=41
